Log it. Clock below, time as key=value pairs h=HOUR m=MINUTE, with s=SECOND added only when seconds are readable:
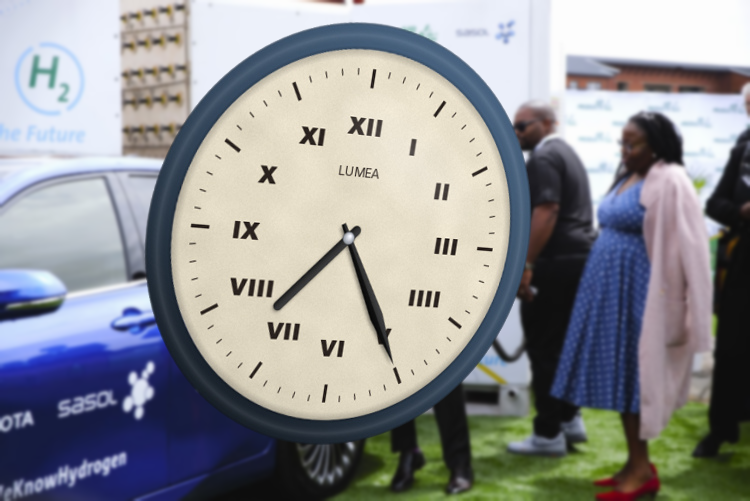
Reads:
h=7 m=25
